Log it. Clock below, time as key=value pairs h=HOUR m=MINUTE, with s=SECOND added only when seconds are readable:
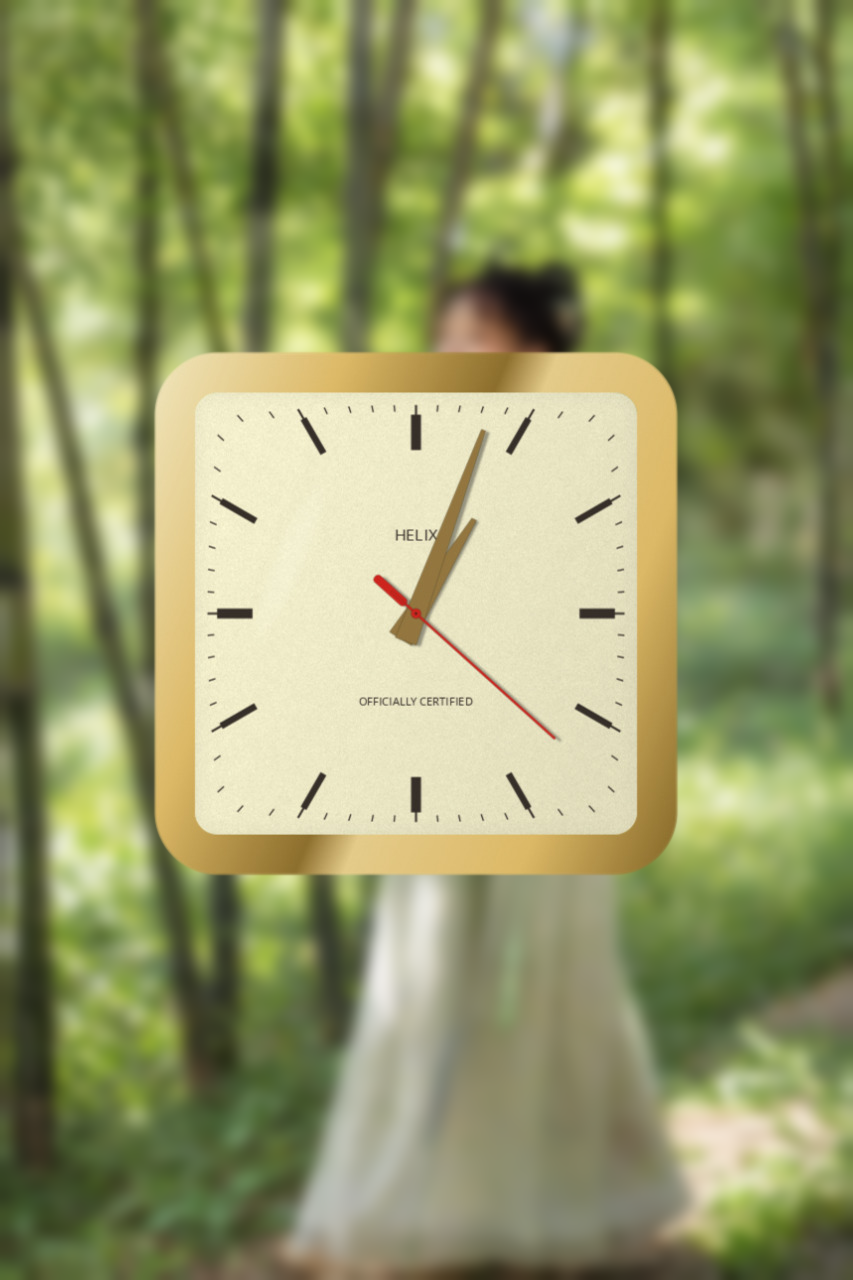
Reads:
h=1 m=3 s=22
